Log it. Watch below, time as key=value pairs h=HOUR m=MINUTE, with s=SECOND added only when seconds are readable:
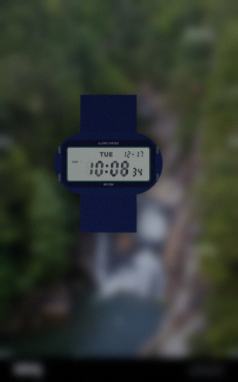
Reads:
h=10 m=8 s=34
